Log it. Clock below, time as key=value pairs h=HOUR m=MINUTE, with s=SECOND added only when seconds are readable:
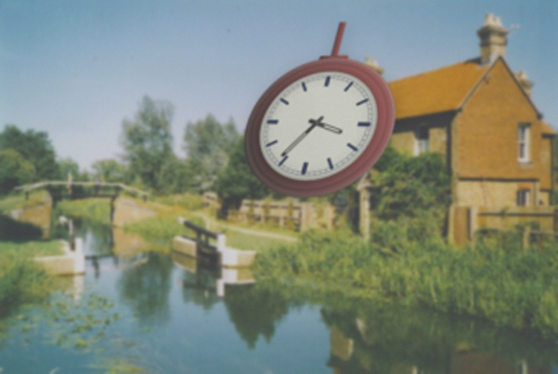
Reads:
h=3 m=36
